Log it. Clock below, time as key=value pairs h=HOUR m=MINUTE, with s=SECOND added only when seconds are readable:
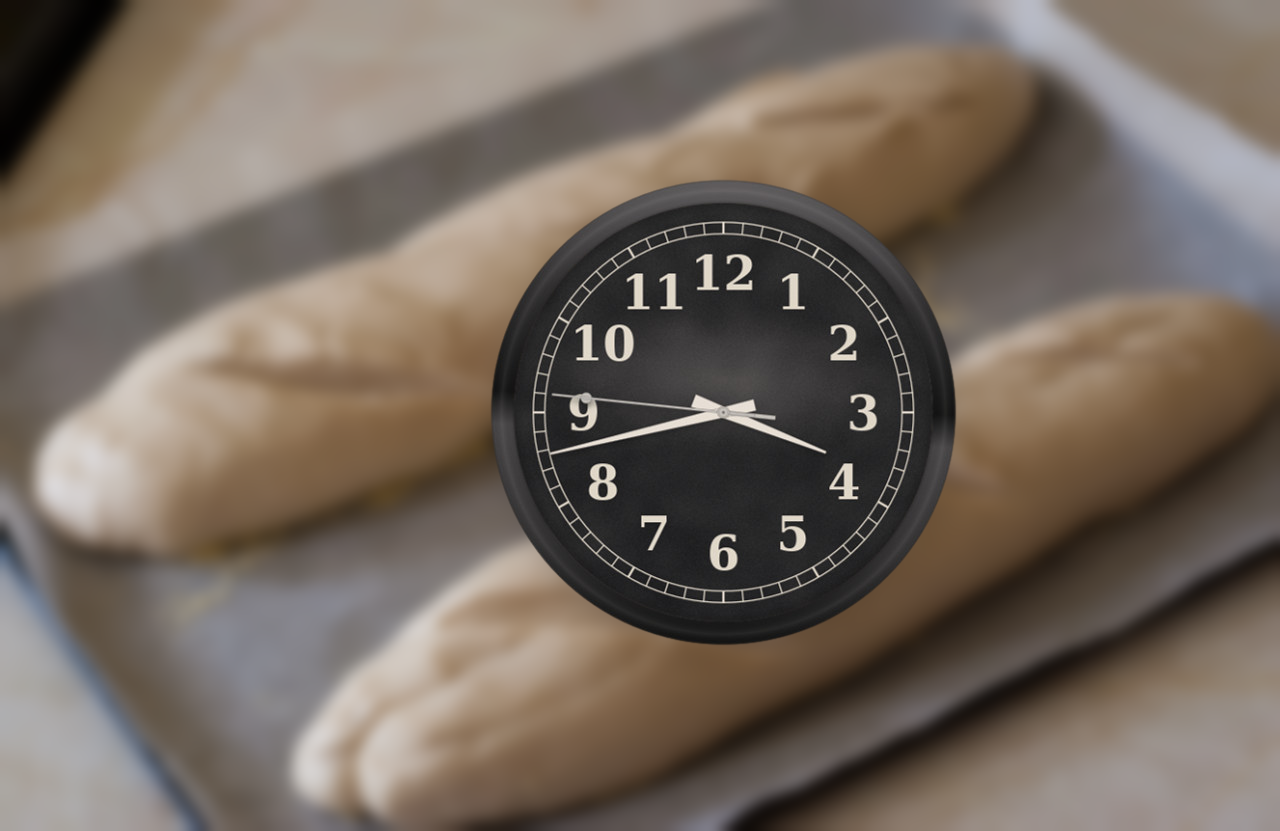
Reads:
h=3 m=42 s=46
